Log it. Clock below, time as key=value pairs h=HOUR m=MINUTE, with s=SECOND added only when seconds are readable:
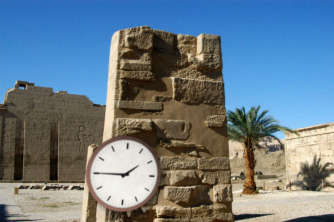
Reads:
h=1 m=45
